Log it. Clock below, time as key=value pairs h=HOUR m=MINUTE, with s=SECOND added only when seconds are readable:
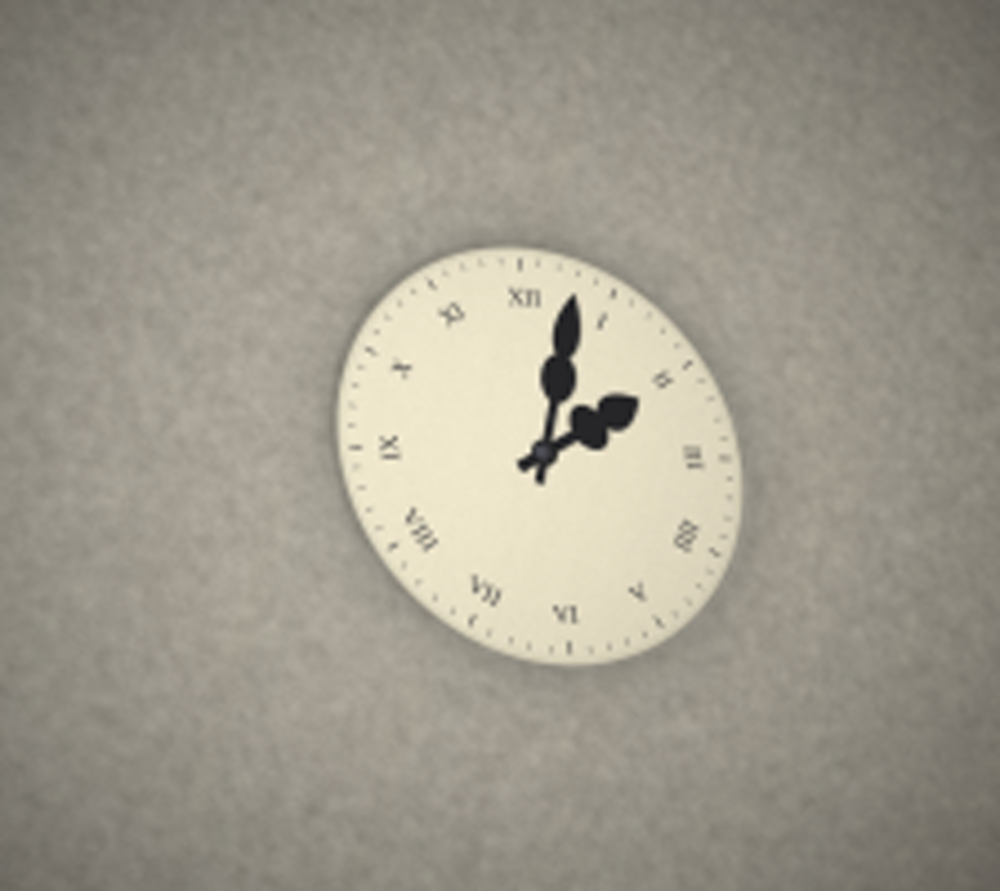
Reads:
h=2 m=3
